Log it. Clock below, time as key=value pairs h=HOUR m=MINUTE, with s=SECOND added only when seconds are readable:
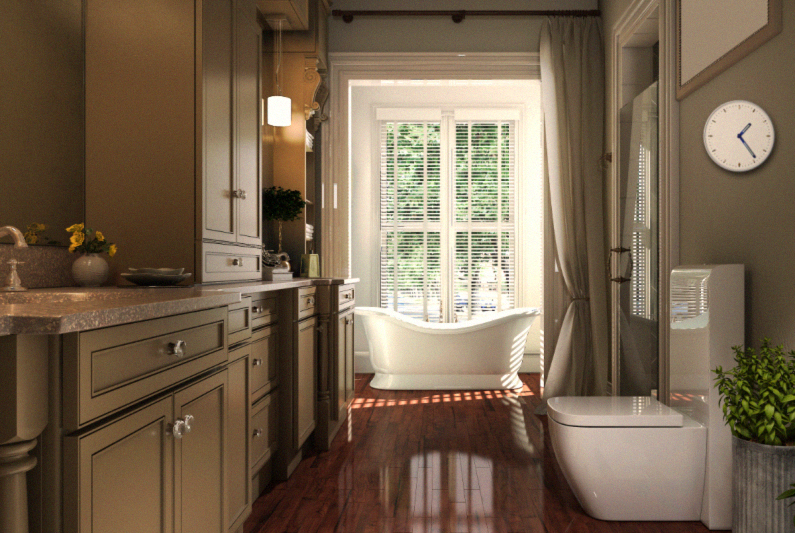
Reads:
h=1 m=24
